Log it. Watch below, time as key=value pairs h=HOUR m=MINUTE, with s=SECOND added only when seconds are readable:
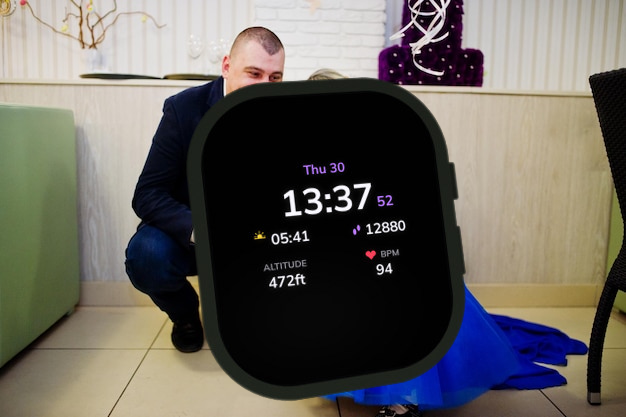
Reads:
h=13 m=37 s=52
